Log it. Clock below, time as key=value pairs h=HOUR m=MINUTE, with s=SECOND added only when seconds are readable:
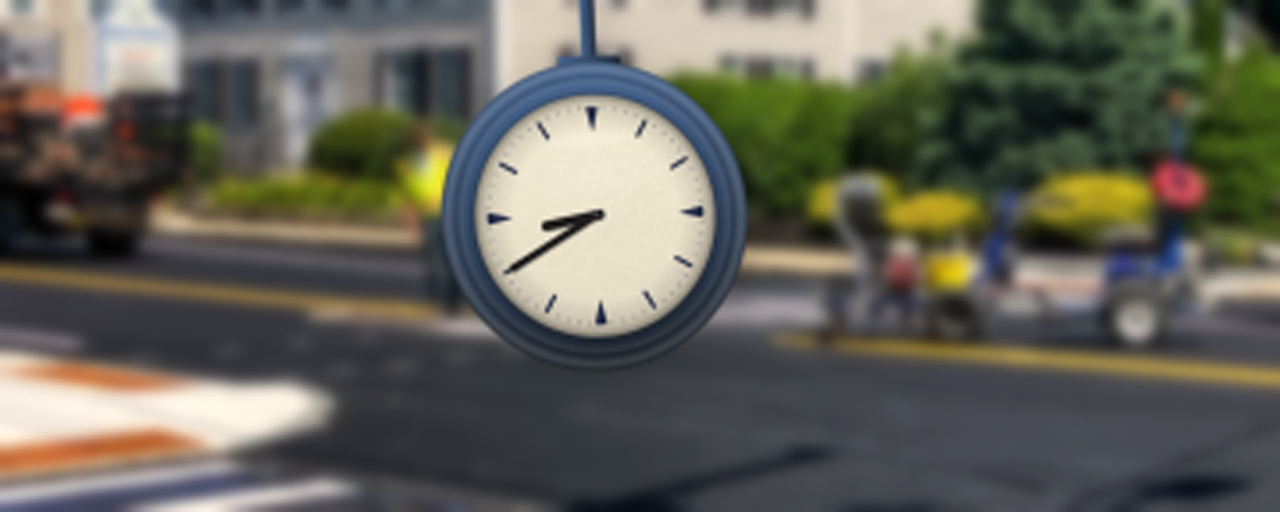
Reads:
h=8 m=40
